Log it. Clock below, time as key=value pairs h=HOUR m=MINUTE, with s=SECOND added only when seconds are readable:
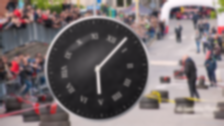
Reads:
h=5 m=3
